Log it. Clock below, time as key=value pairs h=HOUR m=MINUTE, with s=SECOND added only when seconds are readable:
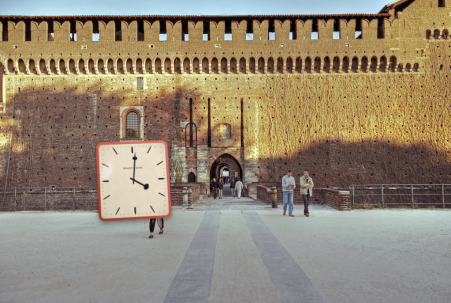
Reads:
h=4 m=1
